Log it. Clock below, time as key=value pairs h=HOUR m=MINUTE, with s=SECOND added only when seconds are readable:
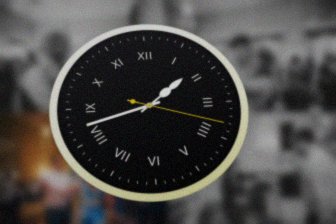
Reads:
h=1 m=42 s=18
